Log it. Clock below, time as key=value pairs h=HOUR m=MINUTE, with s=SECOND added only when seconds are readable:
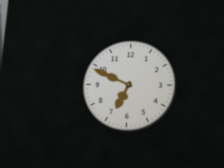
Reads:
h=6 m=49
